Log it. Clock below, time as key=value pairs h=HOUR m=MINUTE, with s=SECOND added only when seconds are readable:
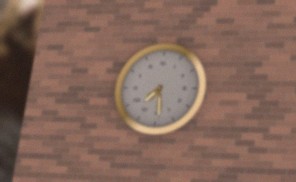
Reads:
h=7 m=29
